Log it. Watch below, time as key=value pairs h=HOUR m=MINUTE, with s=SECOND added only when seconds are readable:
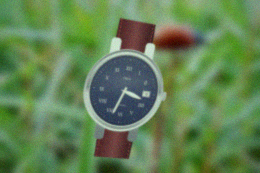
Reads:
h=3 m=33
